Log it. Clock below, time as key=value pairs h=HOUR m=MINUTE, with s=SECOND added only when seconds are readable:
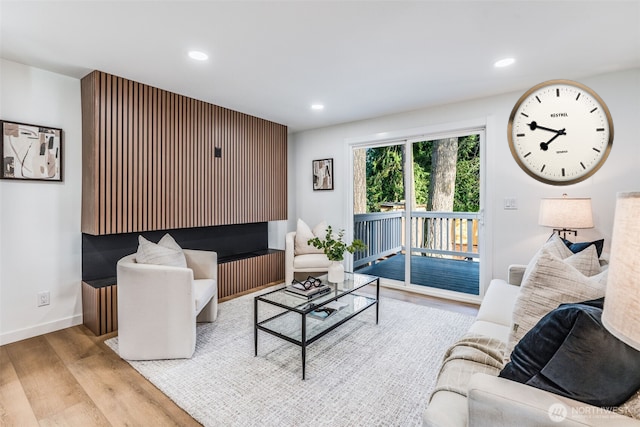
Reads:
h=7 m=48
